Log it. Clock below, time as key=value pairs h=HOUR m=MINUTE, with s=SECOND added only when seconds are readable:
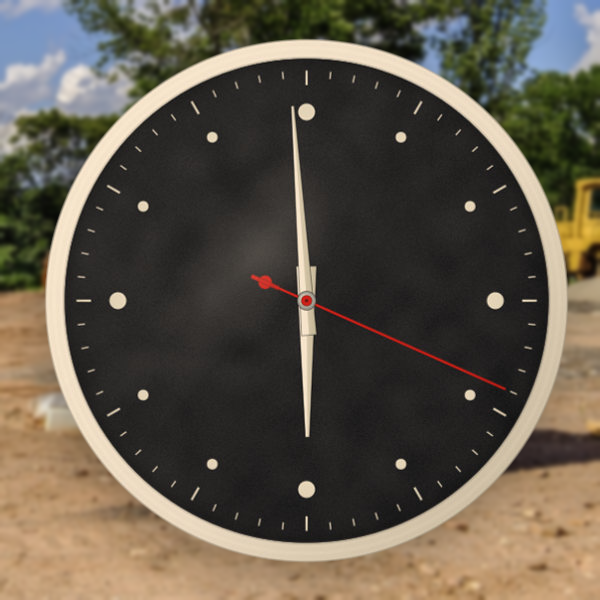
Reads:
h=5 m=59 s=19
